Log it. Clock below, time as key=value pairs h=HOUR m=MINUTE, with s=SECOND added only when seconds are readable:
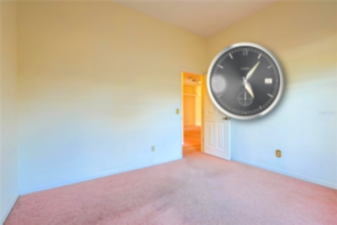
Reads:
h=5 m=6
